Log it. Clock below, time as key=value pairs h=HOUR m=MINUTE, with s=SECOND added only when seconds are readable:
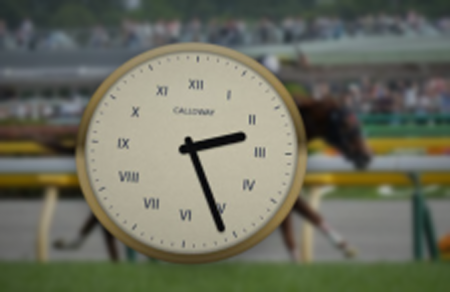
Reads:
h=2 m=26
